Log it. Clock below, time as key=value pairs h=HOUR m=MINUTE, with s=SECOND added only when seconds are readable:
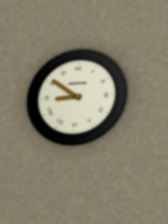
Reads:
h=8 m=51
